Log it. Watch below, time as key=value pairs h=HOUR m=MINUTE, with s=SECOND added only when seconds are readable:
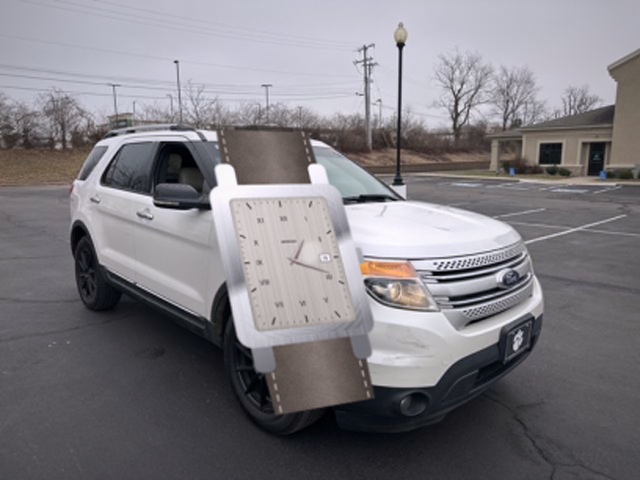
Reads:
h=1 m=19
